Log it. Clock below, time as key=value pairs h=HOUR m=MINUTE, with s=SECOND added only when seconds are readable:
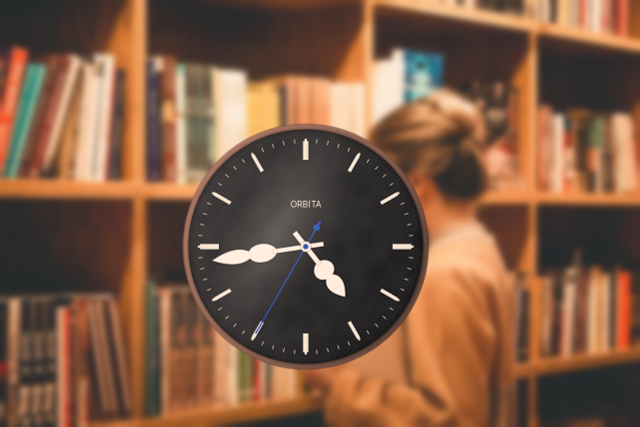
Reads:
h=4 m=43 s=35
